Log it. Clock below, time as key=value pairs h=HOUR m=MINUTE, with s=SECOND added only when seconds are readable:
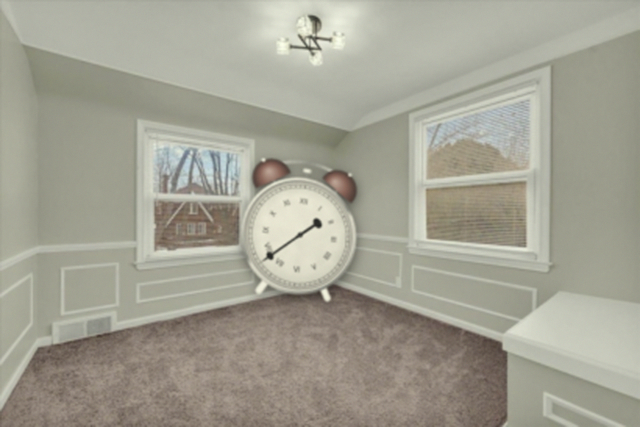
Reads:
h=1 m=38
